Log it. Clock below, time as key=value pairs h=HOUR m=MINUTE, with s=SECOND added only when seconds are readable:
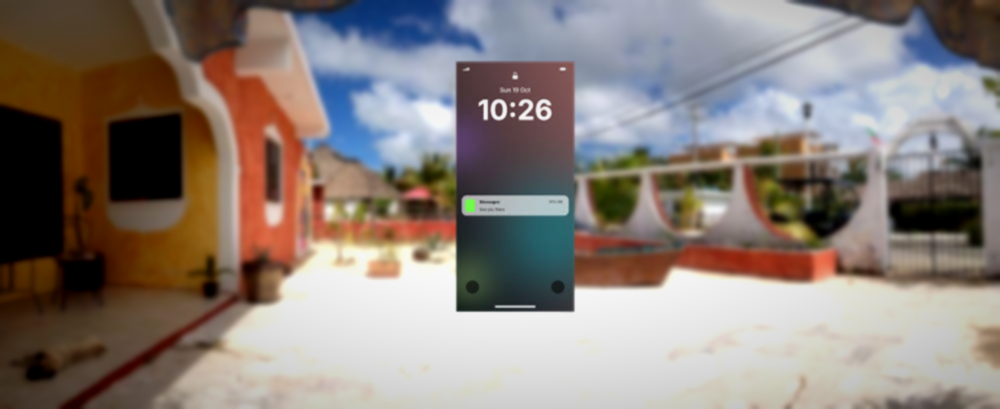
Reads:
h=10 m=26
